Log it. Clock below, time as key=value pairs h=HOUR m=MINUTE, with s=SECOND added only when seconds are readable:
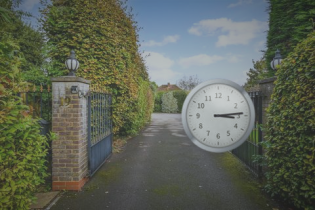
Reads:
h=3 m=14
